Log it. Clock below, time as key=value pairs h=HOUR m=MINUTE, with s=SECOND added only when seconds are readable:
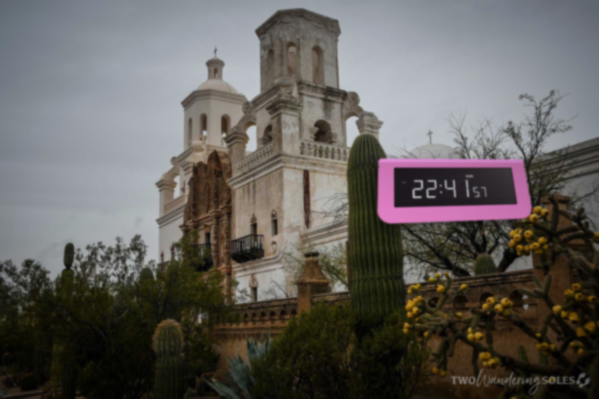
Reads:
h=22 m=41
